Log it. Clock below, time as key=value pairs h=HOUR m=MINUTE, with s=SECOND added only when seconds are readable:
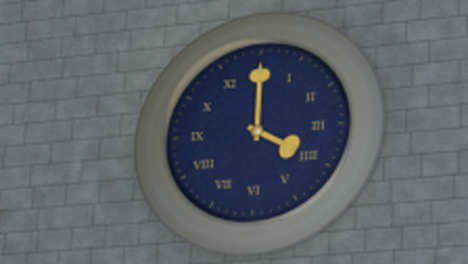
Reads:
h=4 m=0
